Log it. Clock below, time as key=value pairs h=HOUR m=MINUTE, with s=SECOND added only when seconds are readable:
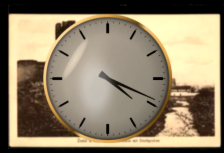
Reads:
h=4 m=19
